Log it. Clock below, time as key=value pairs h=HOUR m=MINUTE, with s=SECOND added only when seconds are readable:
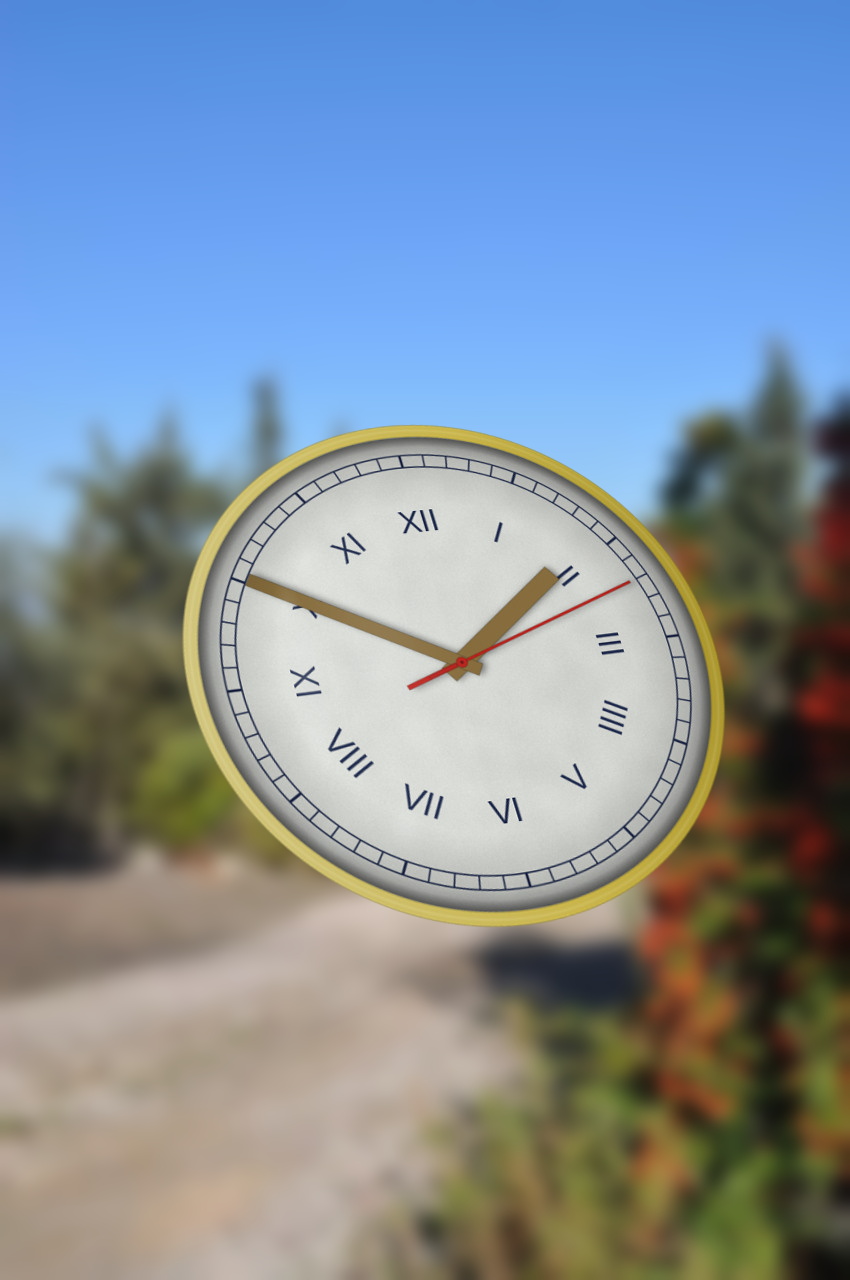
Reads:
h=1 m=50 s=12
